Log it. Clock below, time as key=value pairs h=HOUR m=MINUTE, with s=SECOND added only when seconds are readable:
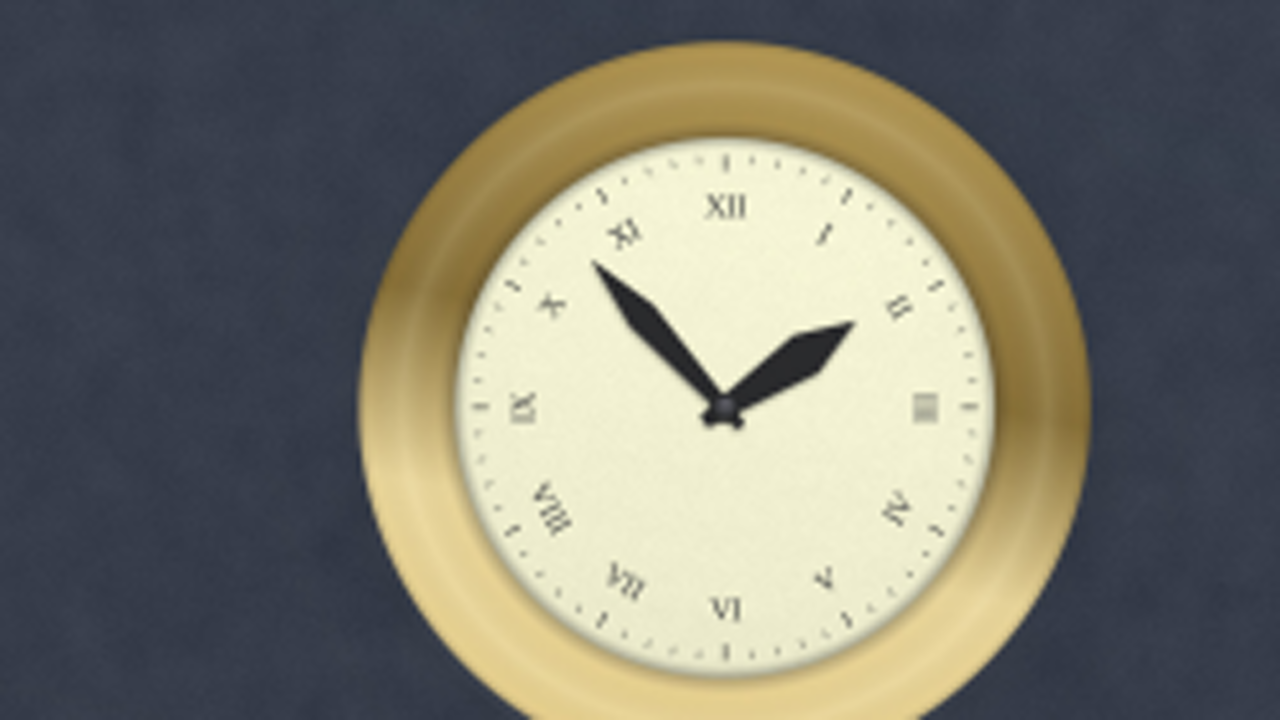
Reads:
h=1 m=53
